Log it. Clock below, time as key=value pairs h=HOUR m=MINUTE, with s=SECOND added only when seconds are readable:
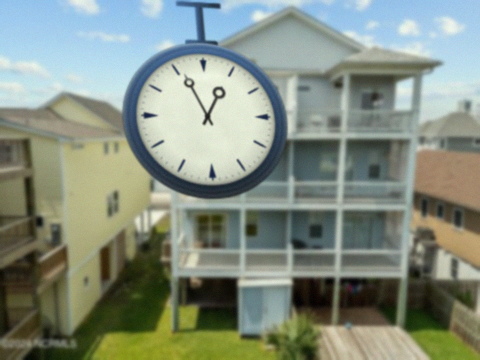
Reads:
h=12 m=56
